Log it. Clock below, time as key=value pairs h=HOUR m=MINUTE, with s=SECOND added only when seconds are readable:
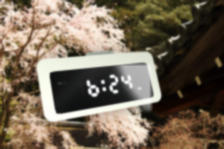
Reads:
h=6 m=24
